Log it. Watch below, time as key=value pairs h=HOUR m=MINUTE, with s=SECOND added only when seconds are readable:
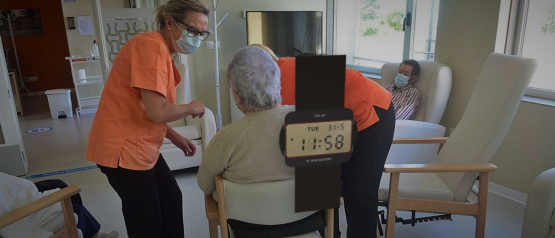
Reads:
h=11 m=58
